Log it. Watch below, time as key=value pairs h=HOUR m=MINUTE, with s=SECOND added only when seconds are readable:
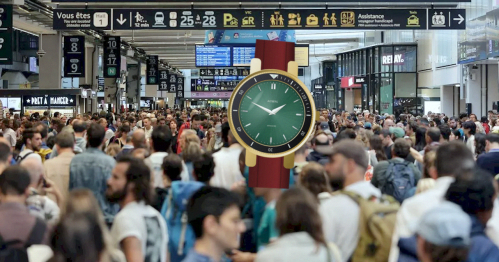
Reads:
h=1 m=49
